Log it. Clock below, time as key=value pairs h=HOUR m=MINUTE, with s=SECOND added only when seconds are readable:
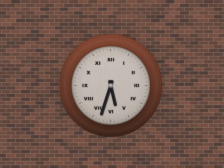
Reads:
h=5 m=33
